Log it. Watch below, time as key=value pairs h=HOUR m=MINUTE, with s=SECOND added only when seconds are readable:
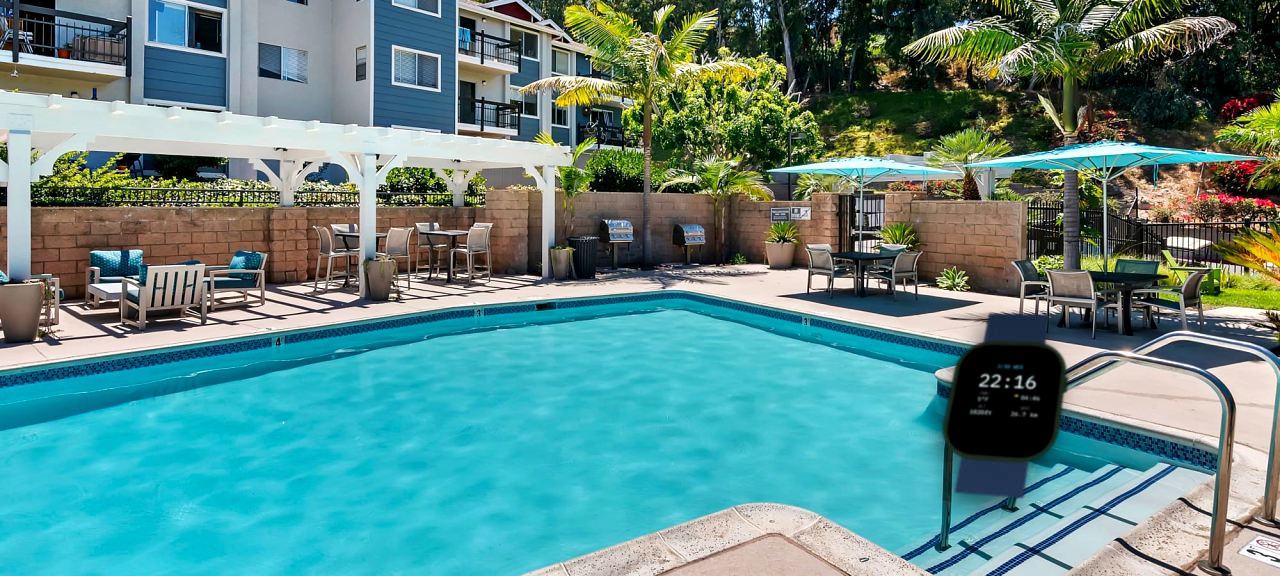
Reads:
h=22 m=16
